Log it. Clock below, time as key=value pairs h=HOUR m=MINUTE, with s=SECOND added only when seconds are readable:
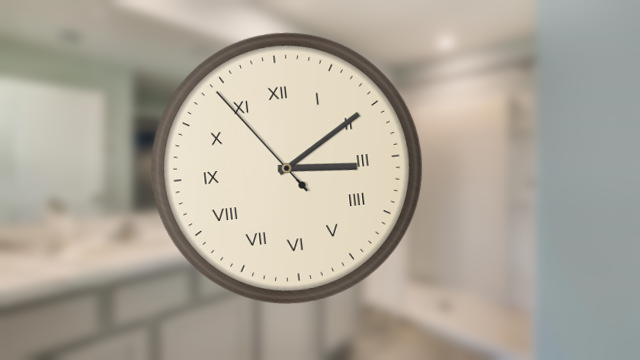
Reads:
h=3 m=9 s=54
